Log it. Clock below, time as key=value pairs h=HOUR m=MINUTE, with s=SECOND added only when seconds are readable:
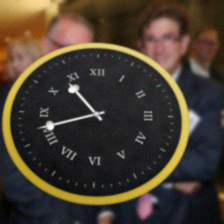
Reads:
h=10 m=42
